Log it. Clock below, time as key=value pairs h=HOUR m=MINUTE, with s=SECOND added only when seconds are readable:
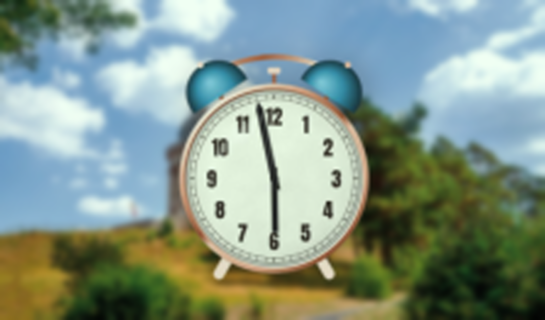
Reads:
h=5 m=58
